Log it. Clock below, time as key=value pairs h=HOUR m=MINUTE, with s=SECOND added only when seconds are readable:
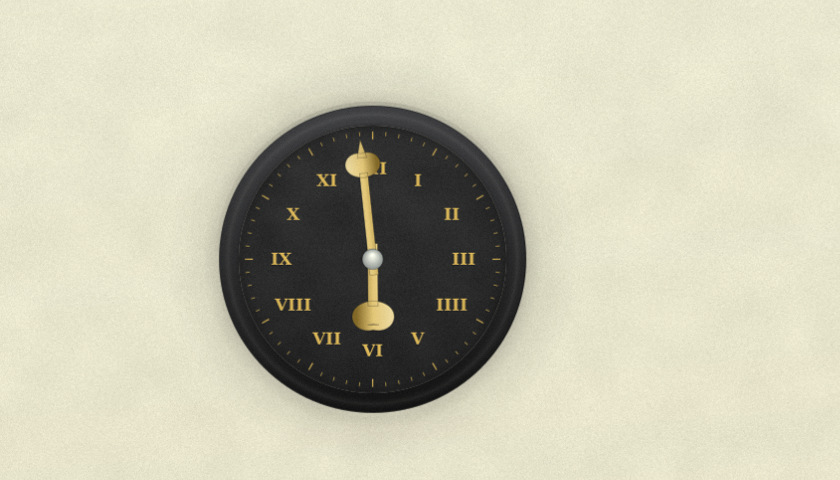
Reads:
h=5 m=59
